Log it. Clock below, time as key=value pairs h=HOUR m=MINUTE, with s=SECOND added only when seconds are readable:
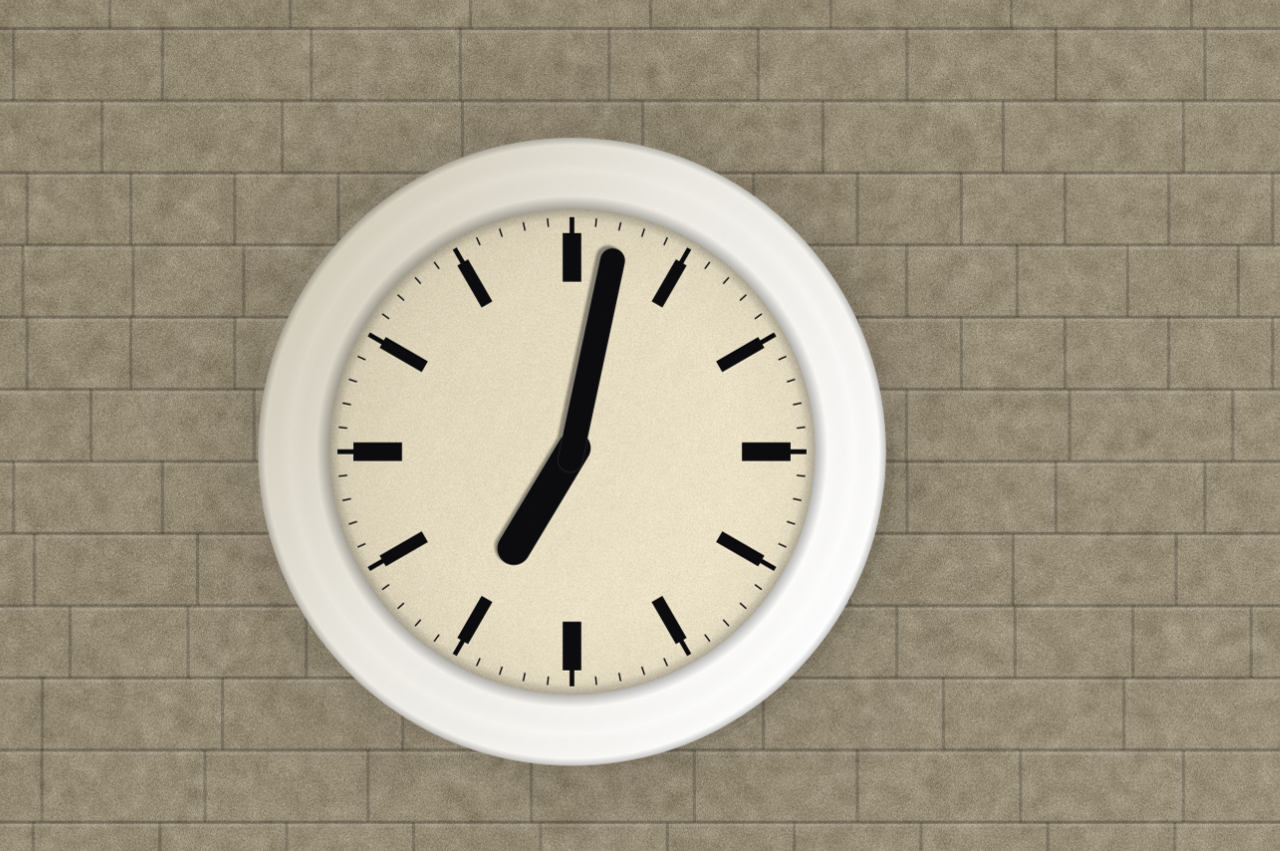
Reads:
h=7 m=2
